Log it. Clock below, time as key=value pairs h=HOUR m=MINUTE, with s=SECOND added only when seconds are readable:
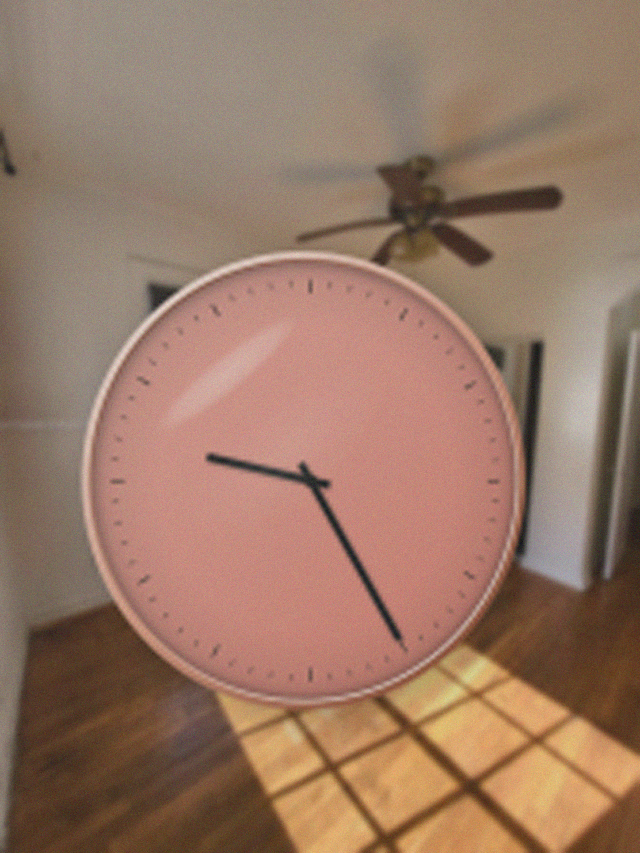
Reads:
h=9 m=25
